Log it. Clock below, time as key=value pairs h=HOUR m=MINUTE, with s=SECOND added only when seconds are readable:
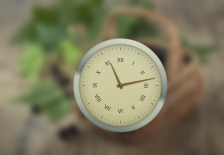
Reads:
h=11 m=13
